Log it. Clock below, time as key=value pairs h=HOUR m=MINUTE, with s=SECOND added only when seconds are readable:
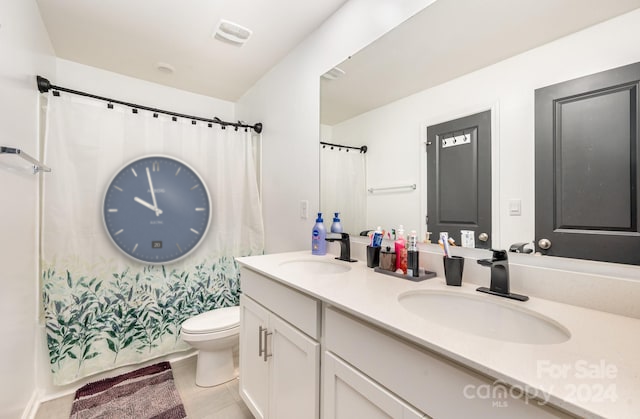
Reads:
h=9 m=58
